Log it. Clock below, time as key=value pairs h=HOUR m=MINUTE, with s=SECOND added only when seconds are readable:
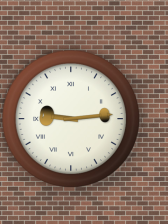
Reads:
h=9 m=14
